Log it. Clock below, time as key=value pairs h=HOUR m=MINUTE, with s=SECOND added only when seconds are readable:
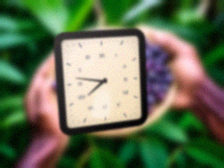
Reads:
h=7 m=47
